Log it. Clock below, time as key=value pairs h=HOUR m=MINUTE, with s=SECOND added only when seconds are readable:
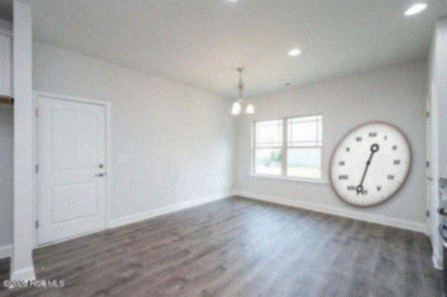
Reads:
h=12 m=32
